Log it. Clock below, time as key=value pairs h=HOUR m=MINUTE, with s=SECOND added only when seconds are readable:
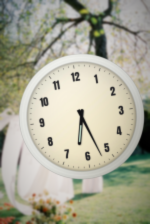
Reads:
h=6 m=27
